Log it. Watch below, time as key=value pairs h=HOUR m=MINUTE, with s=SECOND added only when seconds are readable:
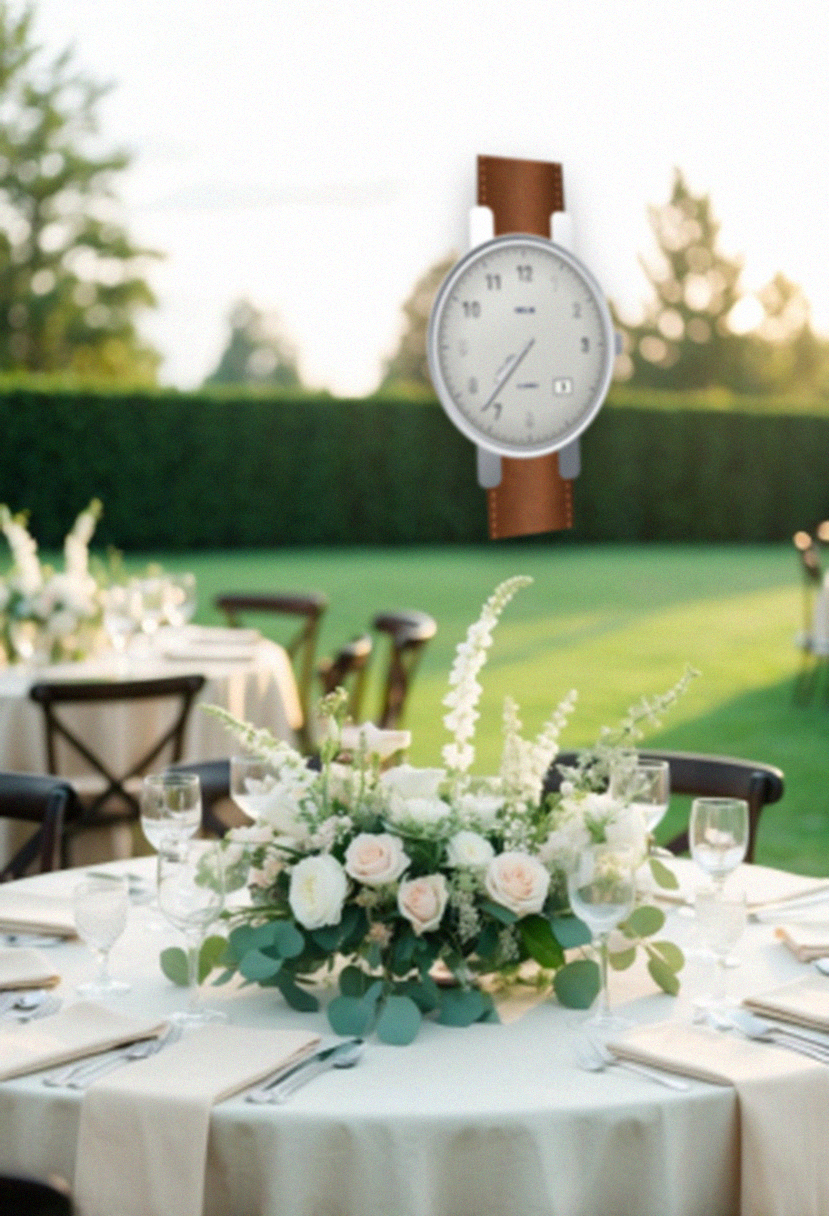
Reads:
h=7 m=37
